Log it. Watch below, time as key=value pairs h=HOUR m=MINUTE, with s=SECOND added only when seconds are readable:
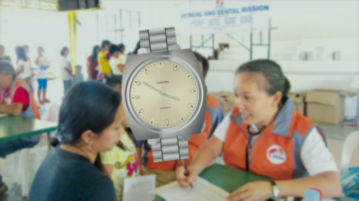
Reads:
h=3 m=51
